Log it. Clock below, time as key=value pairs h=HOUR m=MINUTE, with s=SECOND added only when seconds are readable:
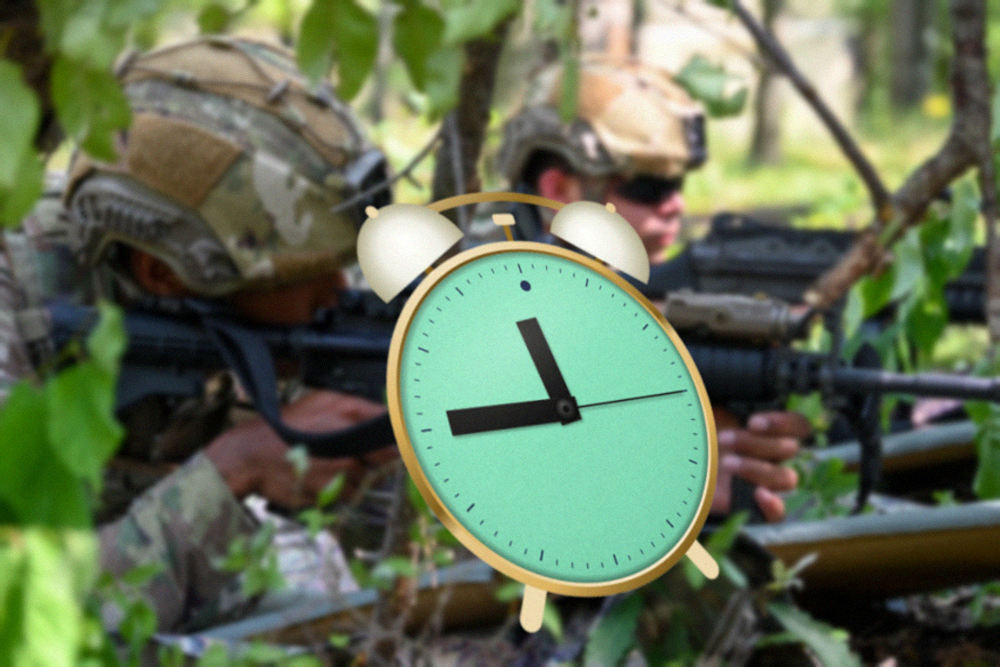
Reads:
h=11 m=45 s=15
